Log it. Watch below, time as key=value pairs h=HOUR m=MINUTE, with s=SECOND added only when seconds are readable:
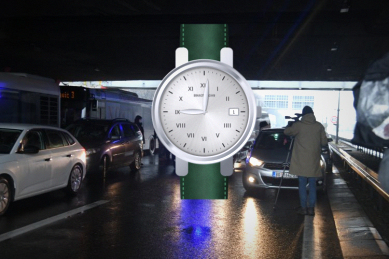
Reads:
h=9 m=1
